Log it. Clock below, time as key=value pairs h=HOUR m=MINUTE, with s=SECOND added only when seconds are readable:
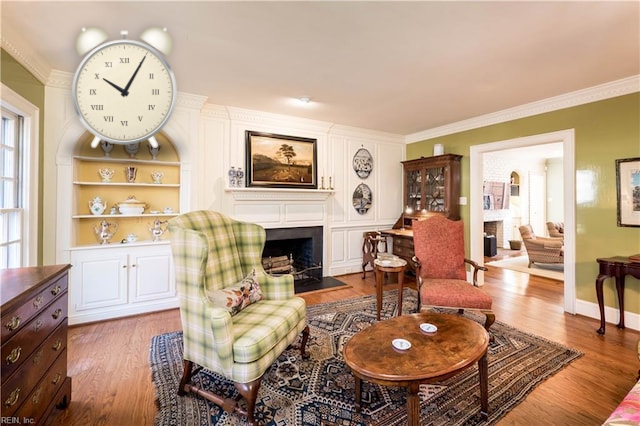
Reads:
h=10 m=5
